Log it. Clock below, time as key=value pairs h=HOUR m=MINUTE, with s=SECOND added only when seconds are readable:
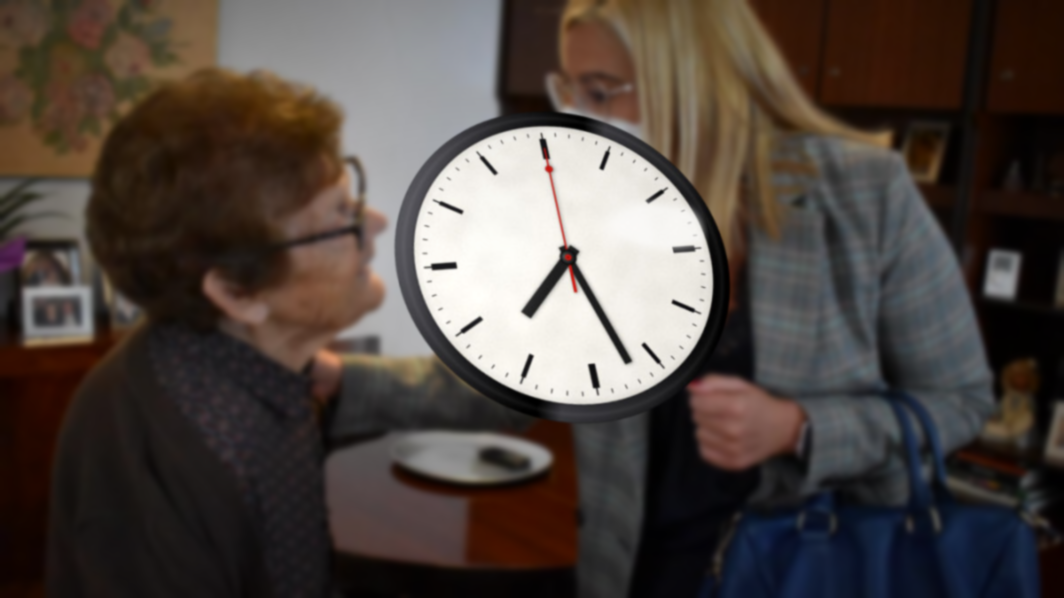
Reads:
h=7 m=27 s=0
